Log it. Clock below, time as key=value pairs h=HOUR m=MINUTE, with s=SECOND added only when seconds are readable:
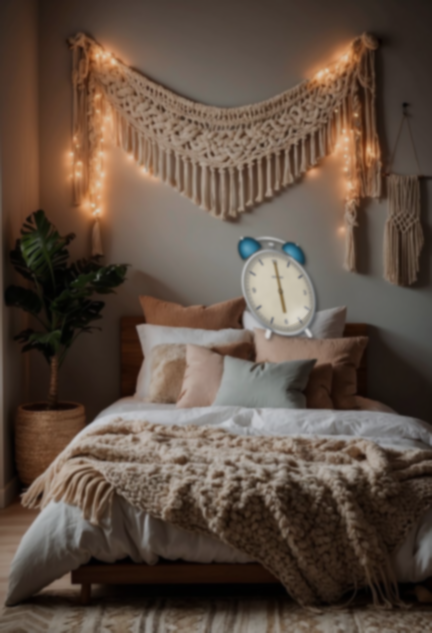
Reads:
h=6 m=0
